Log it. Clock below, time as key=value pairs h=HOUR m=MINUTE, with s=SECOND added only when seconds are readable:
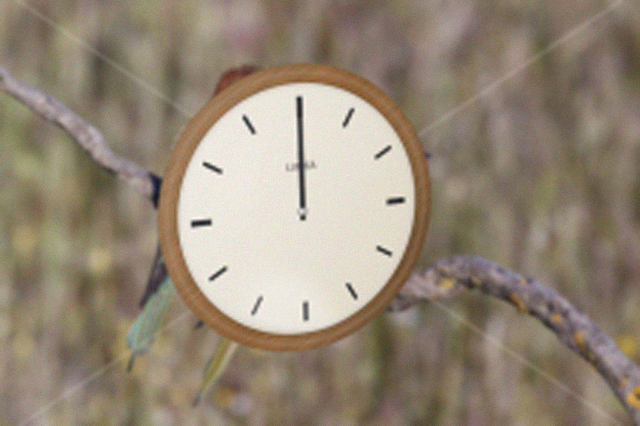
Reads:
h=12 m=0
